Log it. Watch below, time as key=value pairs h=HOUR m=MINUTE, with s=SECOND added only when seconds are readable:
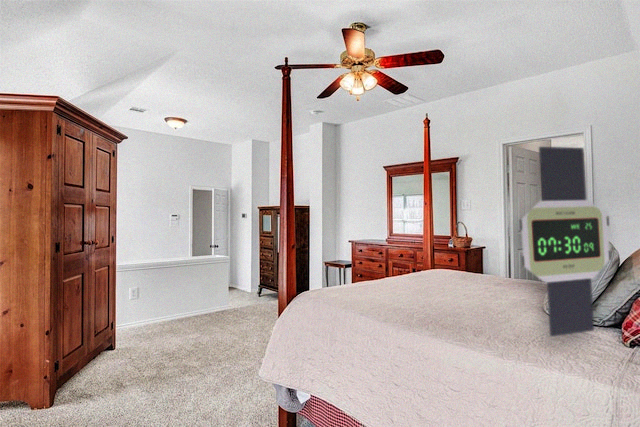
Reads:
h=7 m=30
